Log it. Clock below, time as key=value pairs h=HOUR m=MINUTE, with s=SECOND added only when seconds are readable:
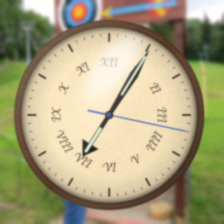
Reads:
h=7 m=5 s=17
